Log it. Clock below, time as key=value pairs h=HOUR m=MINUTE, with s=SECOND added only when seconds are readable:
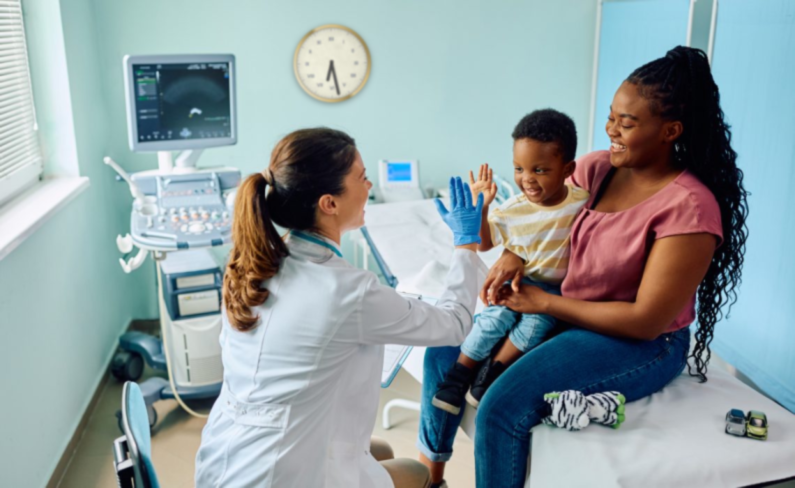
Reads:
h=6 m=28
